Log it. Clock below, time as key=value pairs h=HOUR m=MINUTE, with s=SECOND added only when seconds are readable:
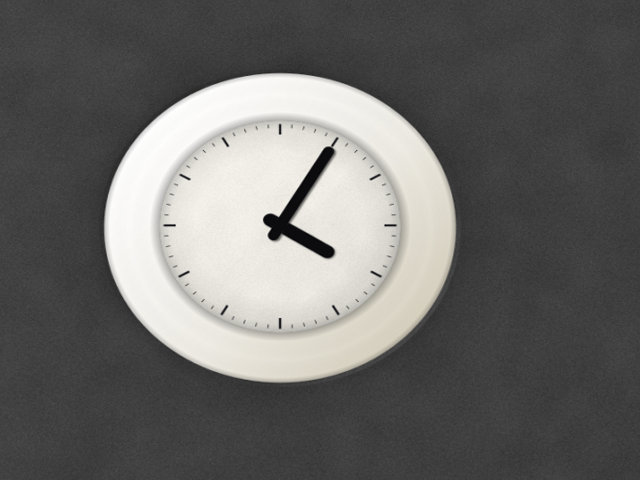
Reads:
h=4 m=5
